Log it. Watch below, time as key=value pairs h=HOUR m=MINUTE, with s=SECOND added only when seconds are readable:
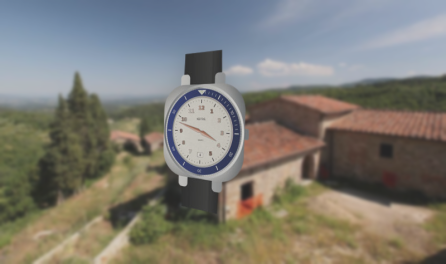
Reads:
h=3 m=48
